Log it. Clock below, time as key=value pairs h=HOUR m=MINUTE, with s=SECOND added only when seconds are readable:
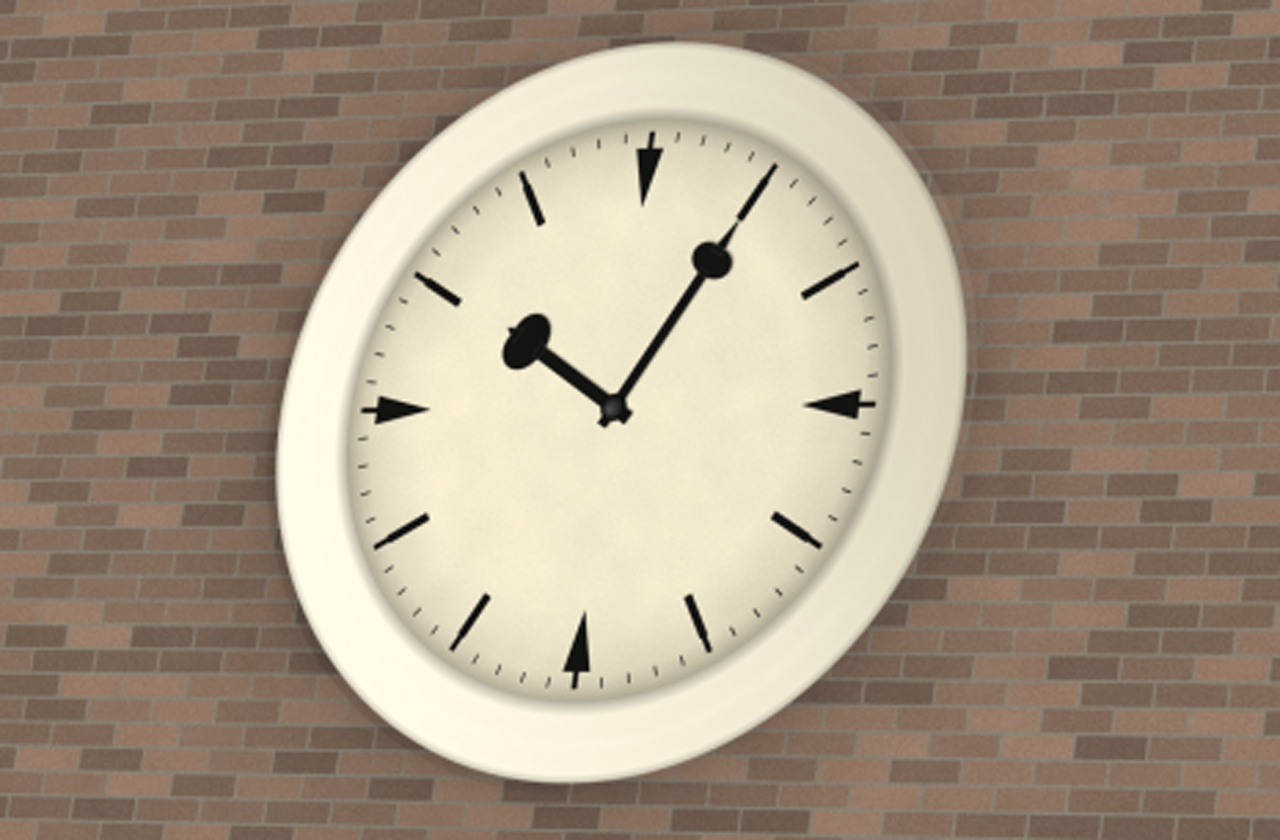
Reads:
h=10 m=5
